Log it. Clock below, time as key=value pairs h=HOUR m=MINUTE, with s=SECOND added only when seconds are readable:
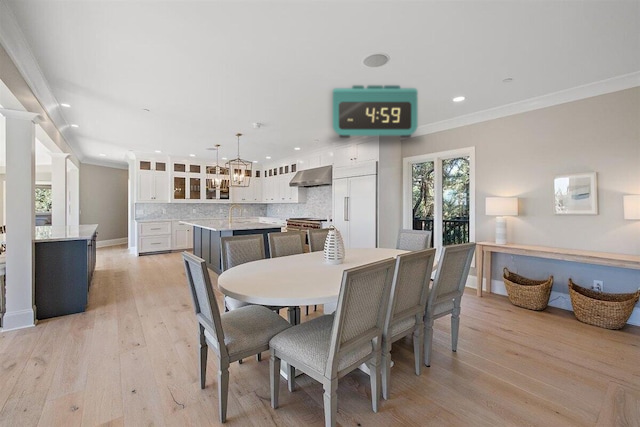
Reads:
h=4 m=59
